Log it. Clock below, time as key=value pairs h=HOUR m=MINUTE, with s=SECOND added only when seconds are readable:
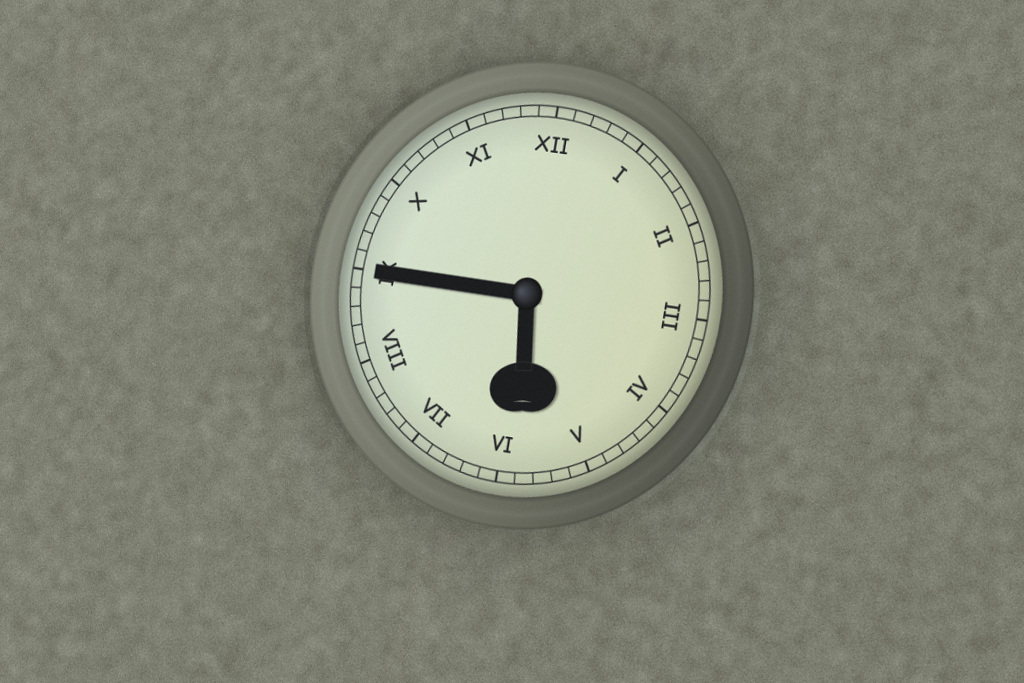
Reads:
h=5 m=45
